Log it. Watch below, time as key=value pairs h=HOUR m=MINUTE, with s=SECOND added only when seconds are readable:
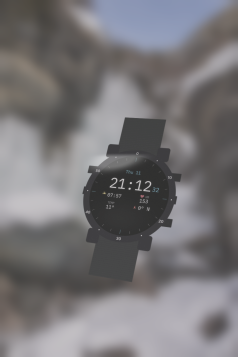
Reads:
h=21 m=12
